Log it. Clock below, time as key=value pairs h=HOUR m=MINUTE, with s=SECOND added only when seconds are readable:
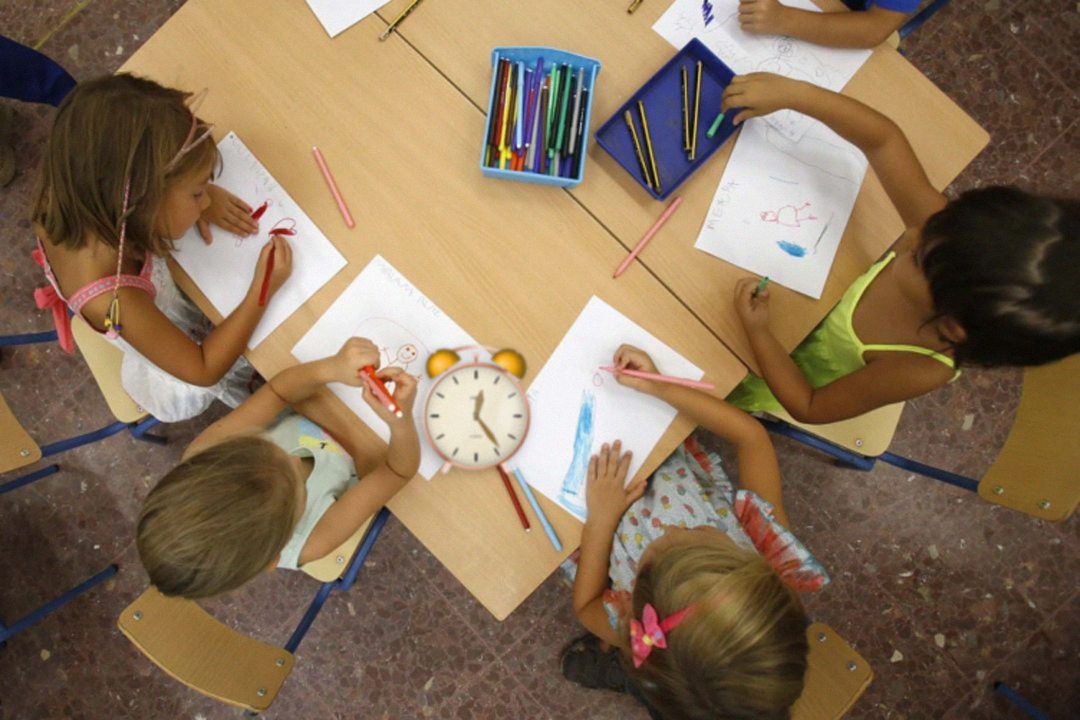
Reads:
h=12 m=24
